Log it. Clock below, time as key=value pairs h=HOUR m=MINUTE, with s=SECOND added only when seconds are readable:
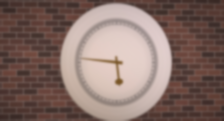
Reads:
h=5 m=46
